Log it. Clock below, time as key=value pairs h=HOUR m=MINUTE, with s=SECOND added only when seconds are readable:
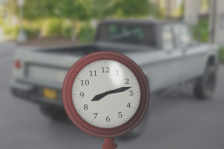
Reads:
h=8 m=13
